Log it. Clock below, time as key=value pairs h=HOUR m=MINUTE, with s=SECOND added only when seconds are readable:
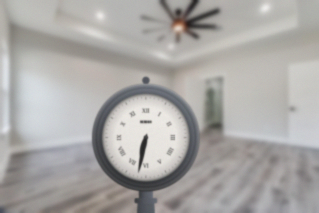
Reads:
h=6 m=32
